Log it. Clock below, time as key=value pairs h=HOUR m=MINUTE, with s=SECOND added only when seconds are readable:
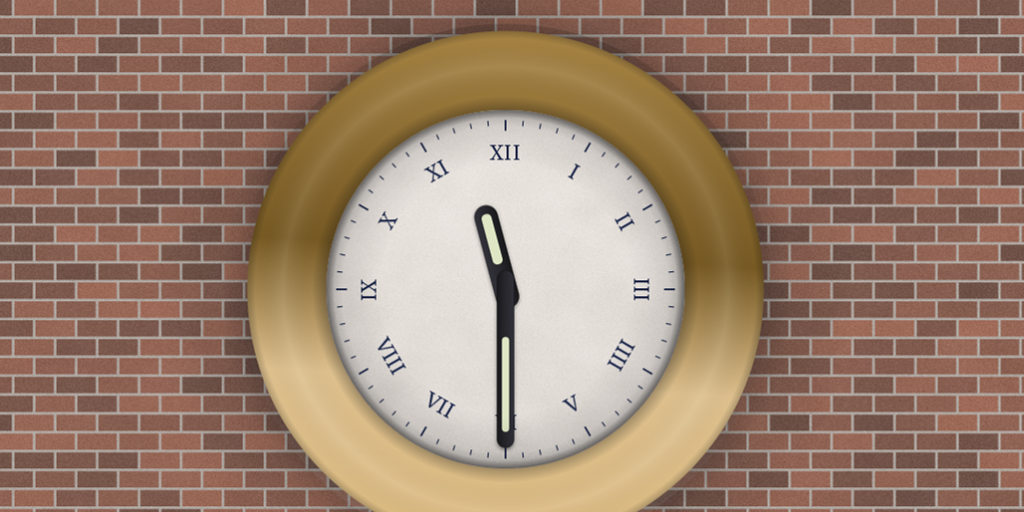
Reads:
h=11 m=30
